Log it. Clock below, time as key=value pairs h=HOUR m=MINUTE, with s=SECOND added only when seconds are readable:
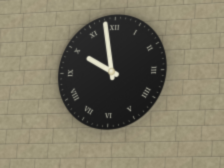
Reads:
h=9 m=58
